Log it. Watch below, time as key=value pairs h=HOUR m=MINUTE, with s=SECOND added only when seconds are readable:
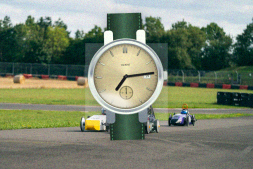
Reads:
h=7 m=14
